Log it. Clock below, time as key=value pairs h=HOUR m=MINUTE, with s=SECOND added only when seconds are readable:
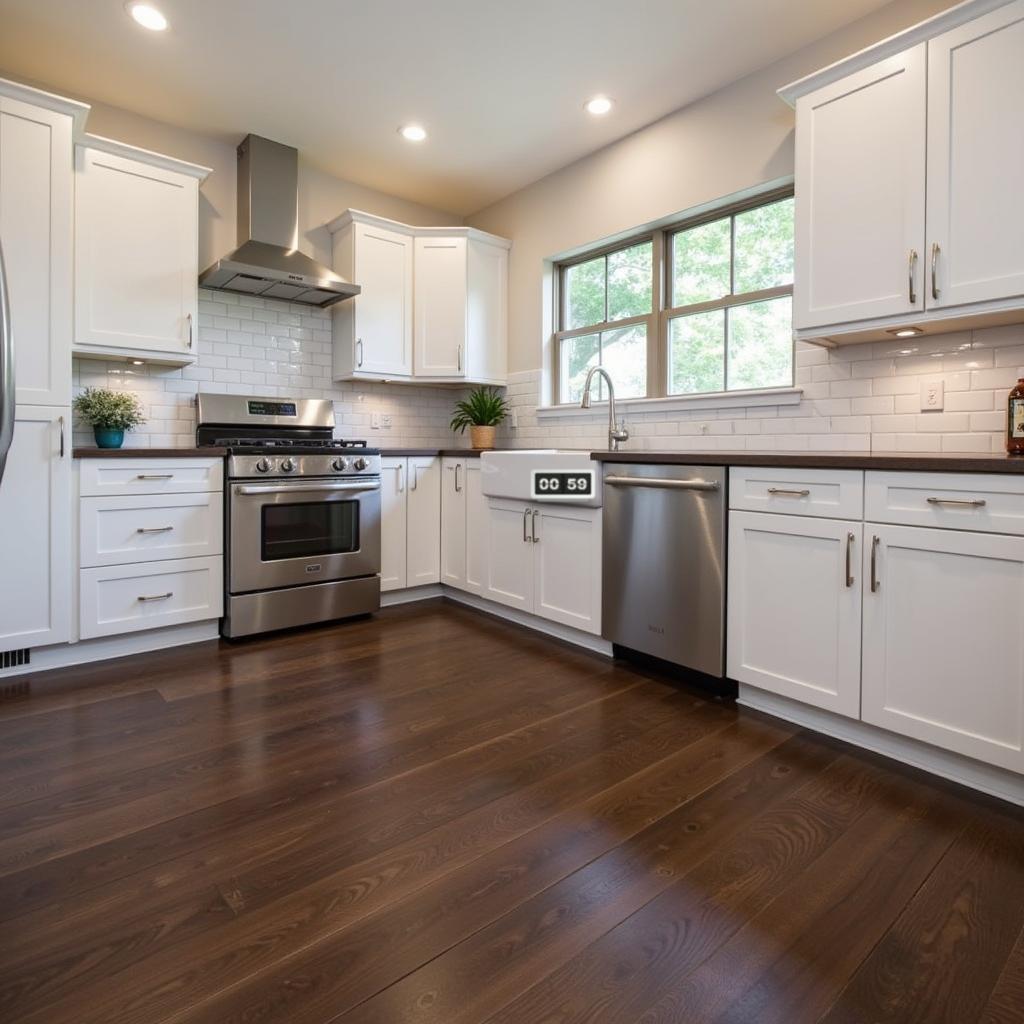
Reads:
h=0 m=59
